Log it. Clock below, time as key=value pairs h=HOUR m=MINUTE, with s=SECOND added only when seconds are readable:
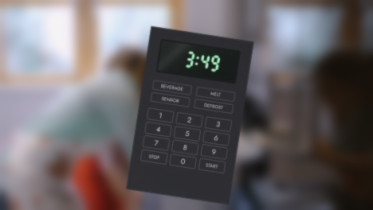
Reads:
h=3 m=49
